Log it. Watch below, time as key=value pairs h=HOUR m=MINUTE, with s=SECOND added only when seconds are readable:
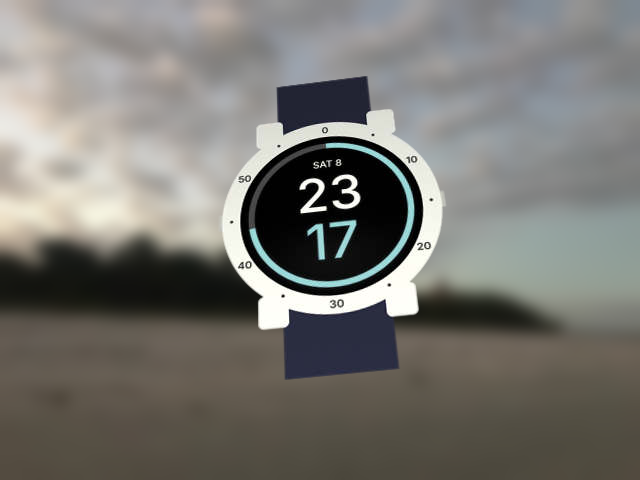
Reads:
h=23 m=17
